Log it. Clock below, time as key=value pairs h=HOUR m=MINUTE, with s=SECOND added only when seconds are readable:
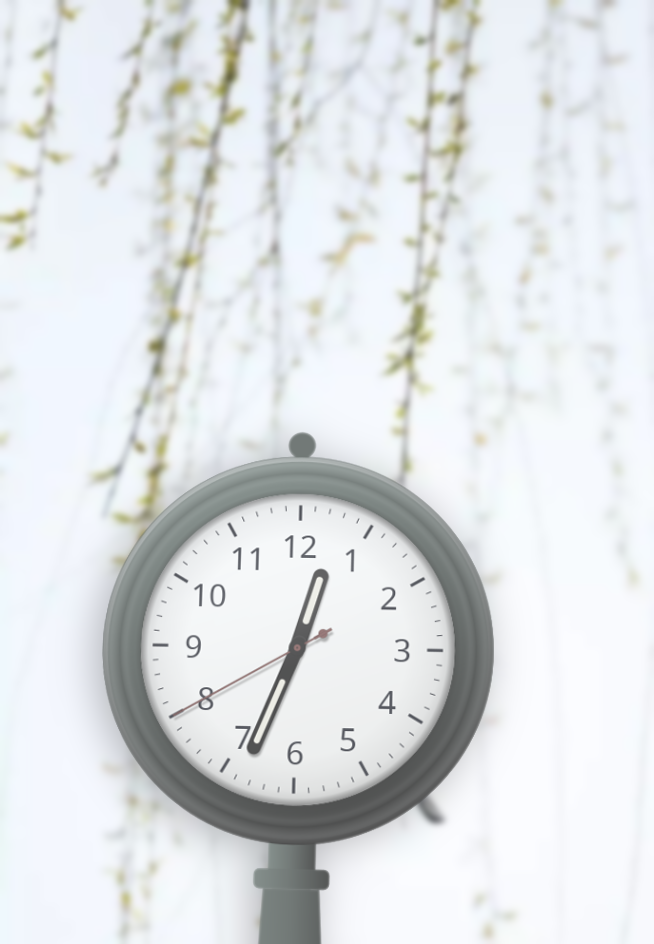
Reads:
h=12 m=33 s=40
